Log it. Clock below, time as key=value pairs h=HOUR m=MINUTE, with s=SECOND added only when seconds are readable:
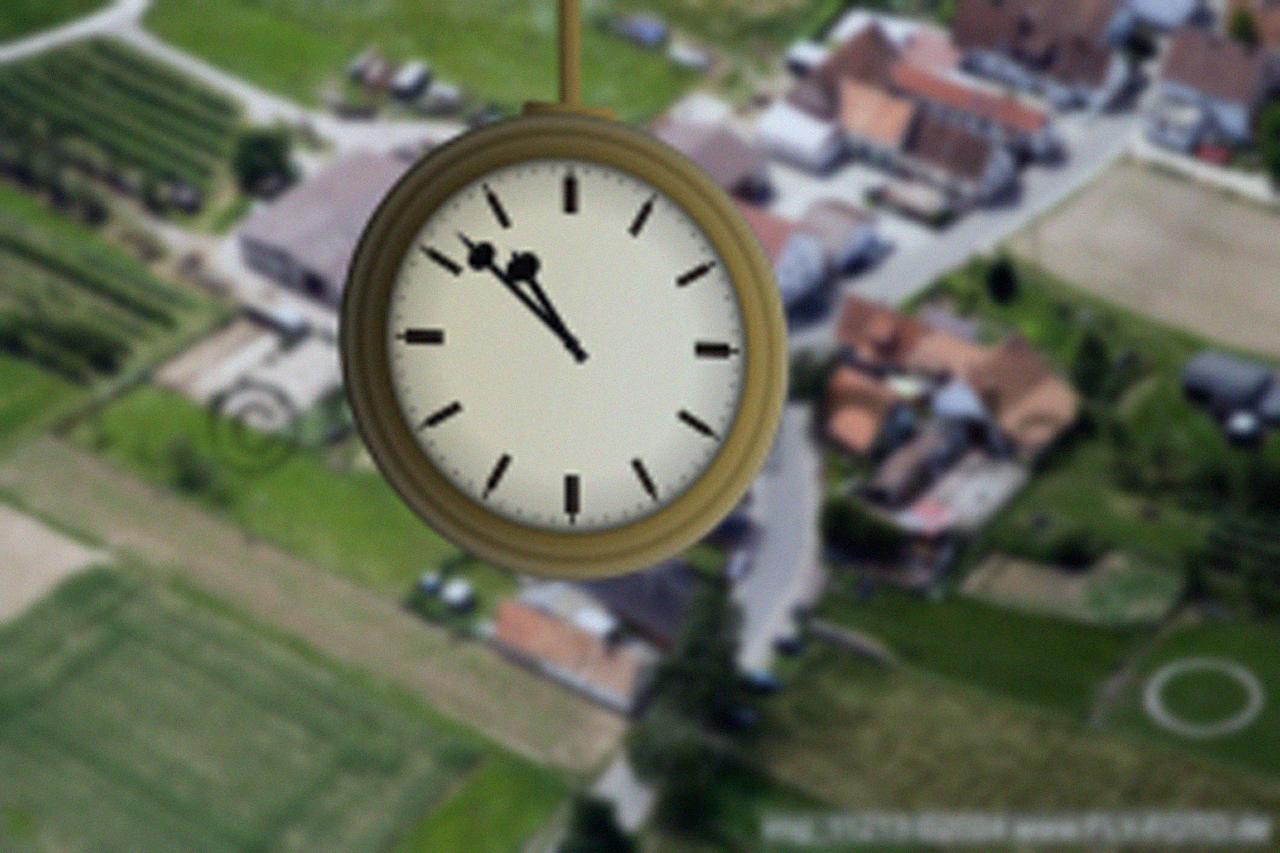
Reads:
h=10 m=52
